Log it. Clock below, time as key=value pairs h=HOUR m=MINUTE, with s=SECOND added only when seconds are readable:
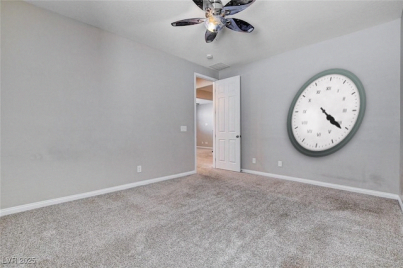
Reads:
h=4 m=21
